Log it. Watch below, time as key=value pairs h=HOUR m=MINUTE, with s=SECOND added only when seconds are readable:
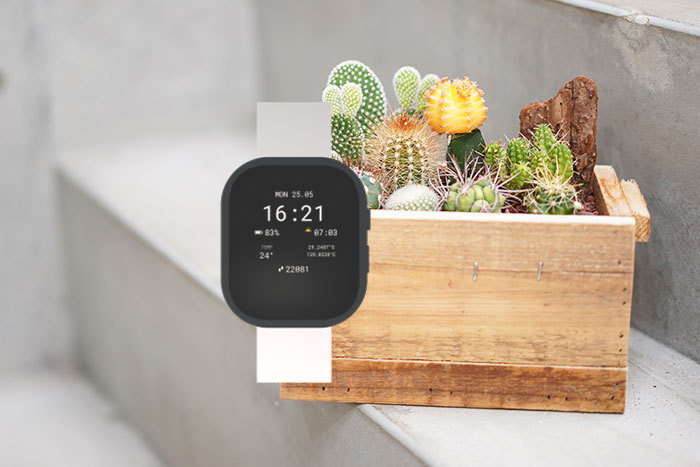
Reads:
h=16 m=21
